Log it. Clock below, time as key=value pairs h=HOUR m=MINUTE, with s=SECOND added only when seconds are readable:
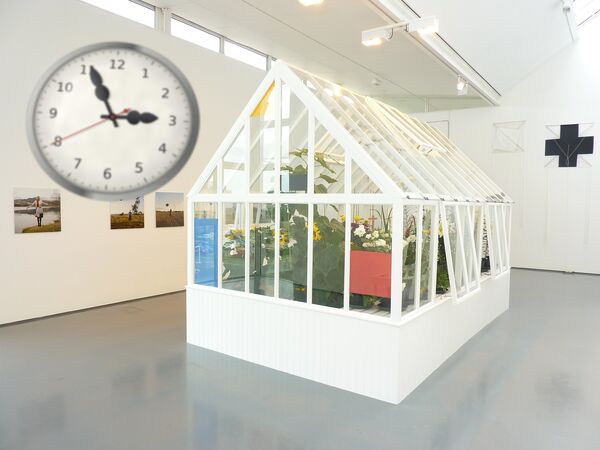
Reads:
h=2 m=55 s=40
